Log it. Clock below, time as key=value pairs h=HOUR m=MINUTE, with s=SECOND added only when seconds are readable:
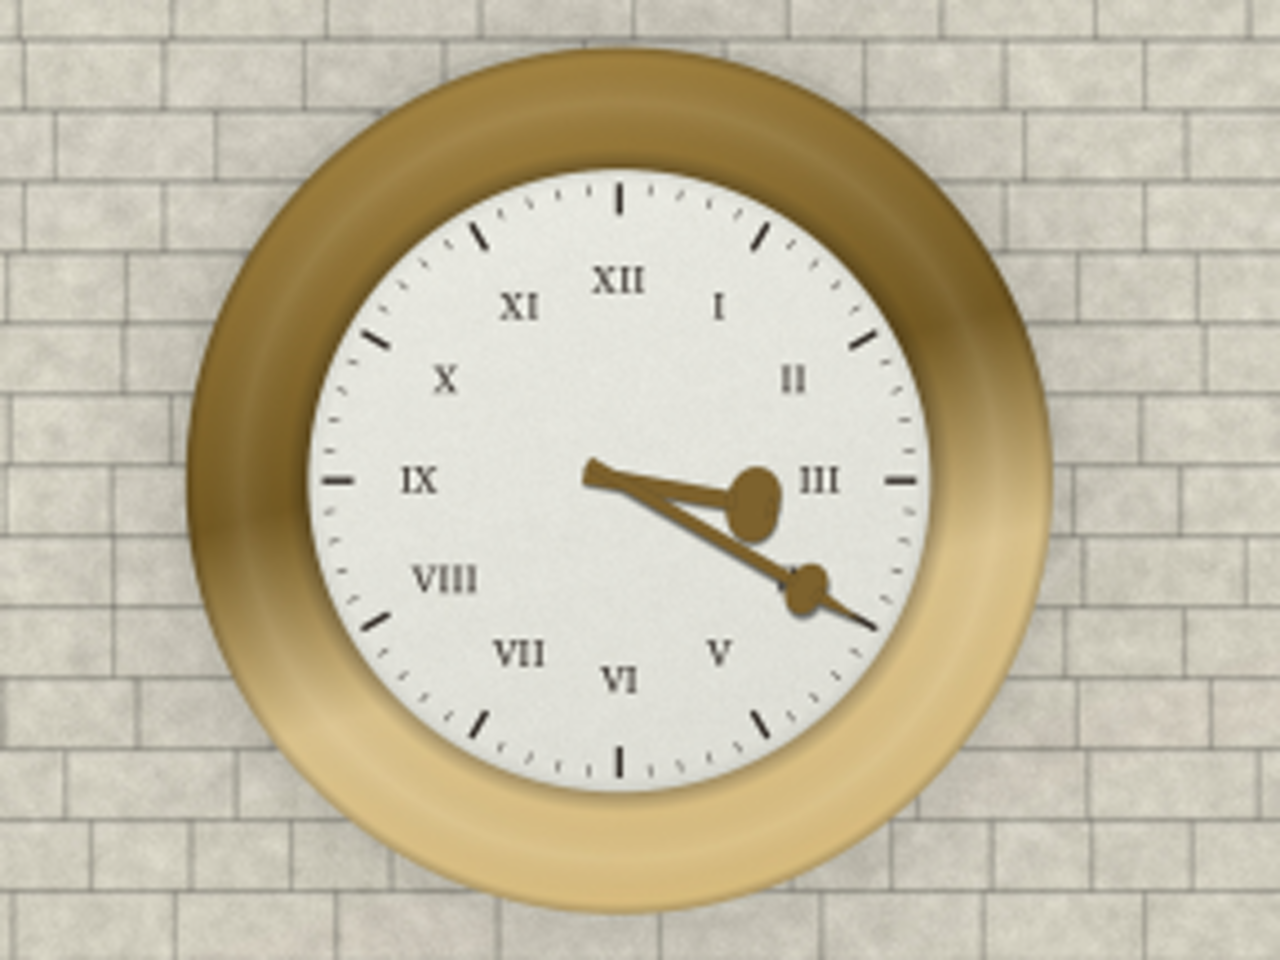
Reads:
h=3 m=20
